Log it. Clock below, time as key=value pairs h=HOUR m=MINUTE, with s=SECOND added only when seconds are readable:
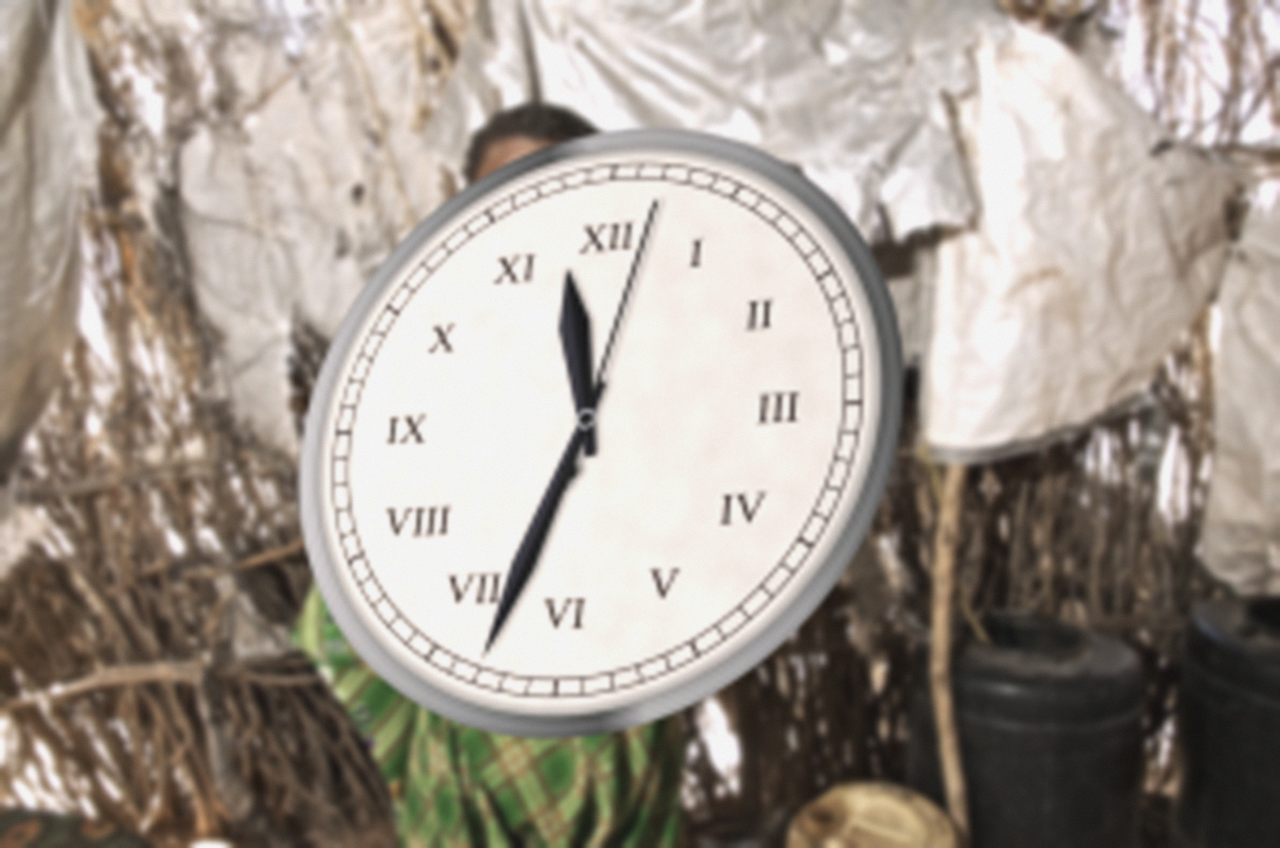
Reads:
h=11 m=33 s=2
